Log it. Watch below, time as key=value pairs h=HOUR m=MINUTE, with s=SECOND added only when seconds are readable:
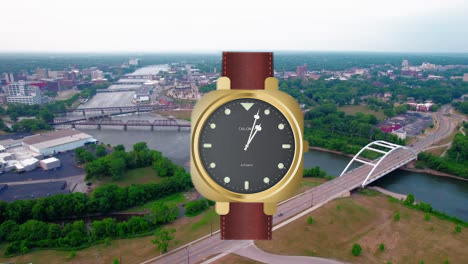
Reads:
h=1 m=3
